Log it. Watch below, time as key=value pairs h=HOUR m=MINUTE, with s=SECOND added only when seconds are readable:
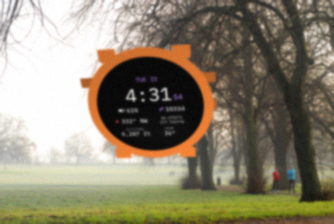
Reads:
h=4 m=31
